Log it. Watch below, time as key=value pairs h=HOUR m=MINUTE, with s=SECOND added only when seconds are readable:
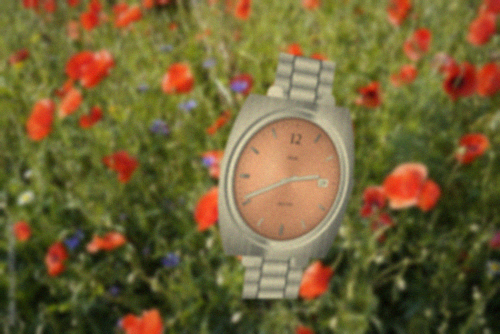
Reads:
h=2 m=41
